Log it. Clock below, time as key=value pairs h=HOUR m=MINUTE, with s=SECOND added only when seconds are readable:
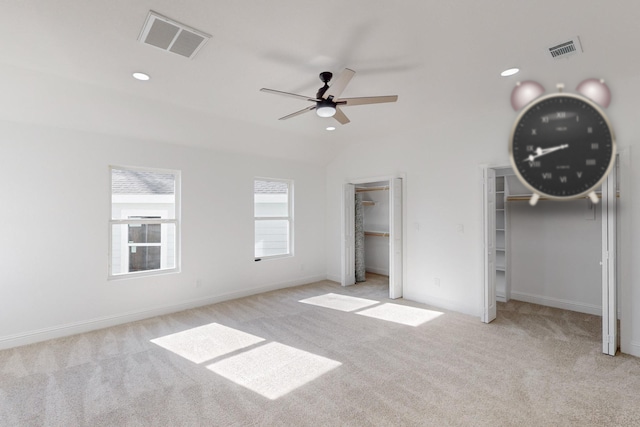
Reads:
h=8 m=42
